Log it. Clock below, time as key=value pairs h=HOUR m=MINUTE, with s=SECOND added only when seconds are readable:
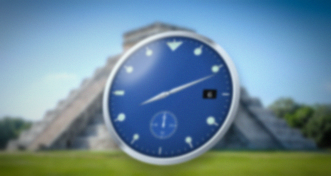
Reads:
h=8 m=11
